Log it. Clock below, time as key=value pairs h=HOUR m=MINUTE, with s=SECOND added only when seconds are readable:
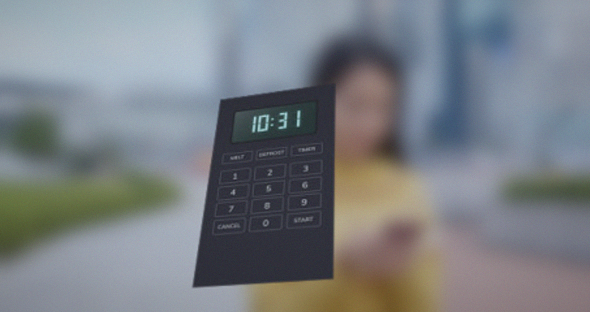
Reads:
h=10 m=31
